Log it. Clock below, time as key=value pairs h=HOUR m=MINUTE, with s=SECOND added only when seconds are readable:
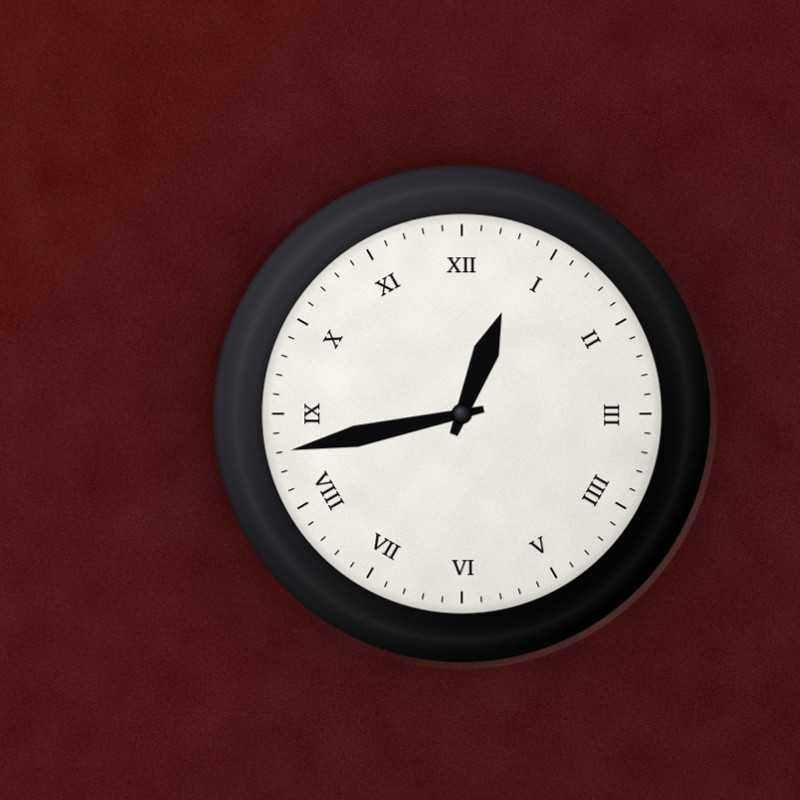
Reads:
h=12 m=43
